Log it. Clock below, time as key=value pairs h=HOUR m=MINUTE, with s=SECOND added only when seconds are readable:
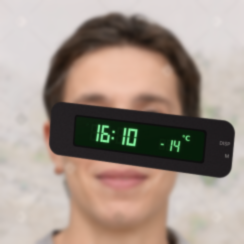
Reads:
h=16 m=10
